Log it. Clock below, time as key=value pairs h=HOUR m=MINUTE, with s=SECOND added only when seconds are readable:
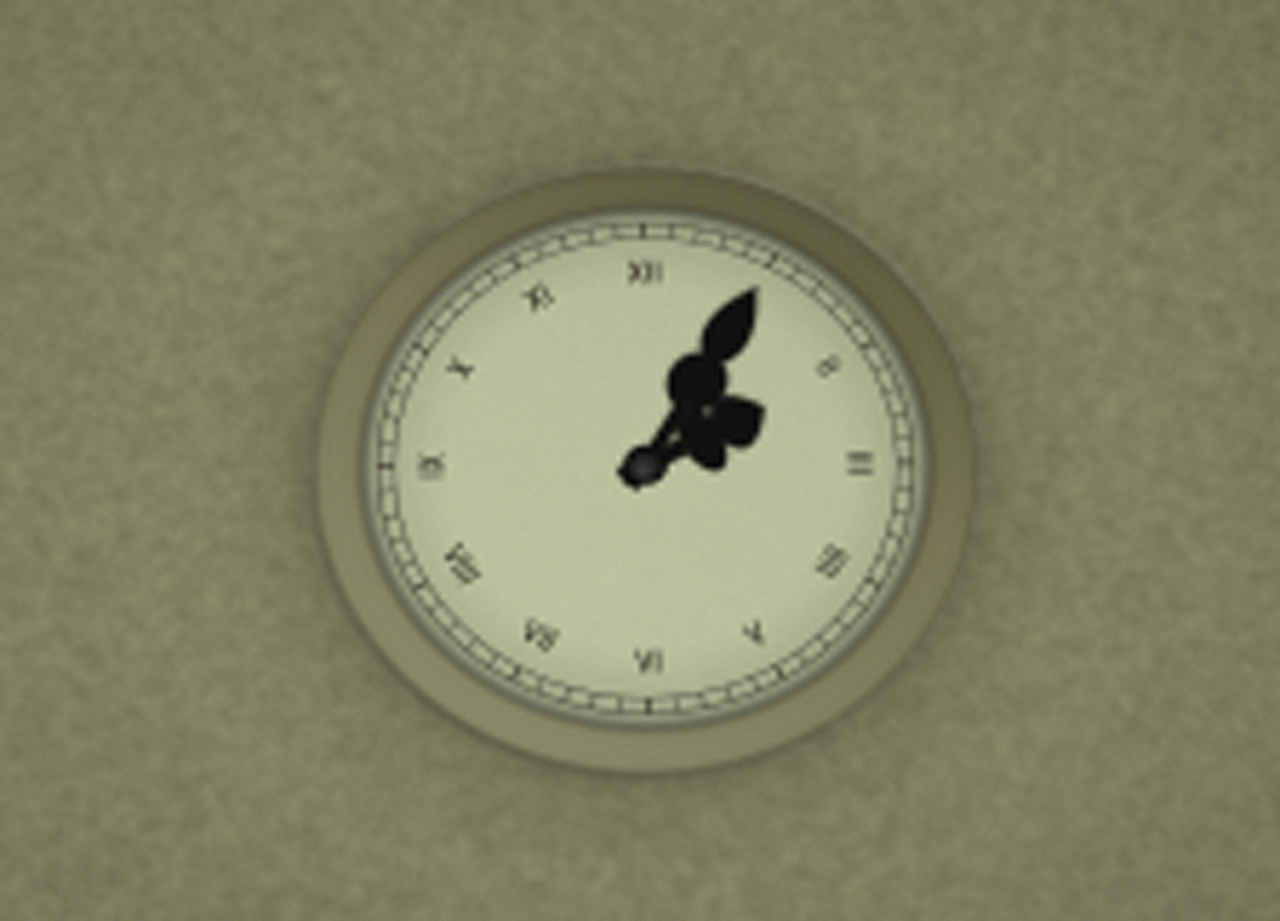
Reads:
h=2 m=5
